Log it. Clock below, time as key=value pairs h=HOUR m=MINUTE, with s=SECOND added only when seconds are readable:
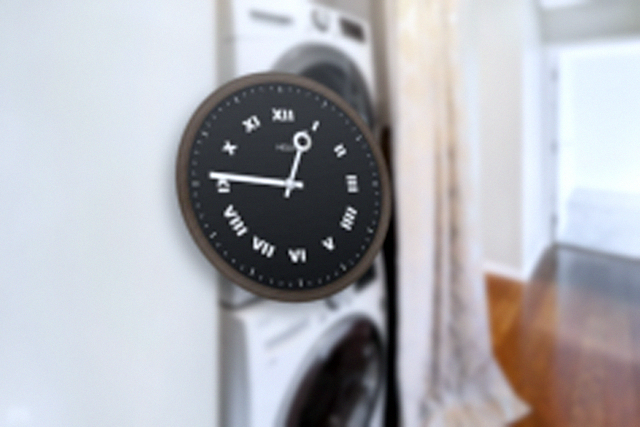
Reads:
h=12 m=46
